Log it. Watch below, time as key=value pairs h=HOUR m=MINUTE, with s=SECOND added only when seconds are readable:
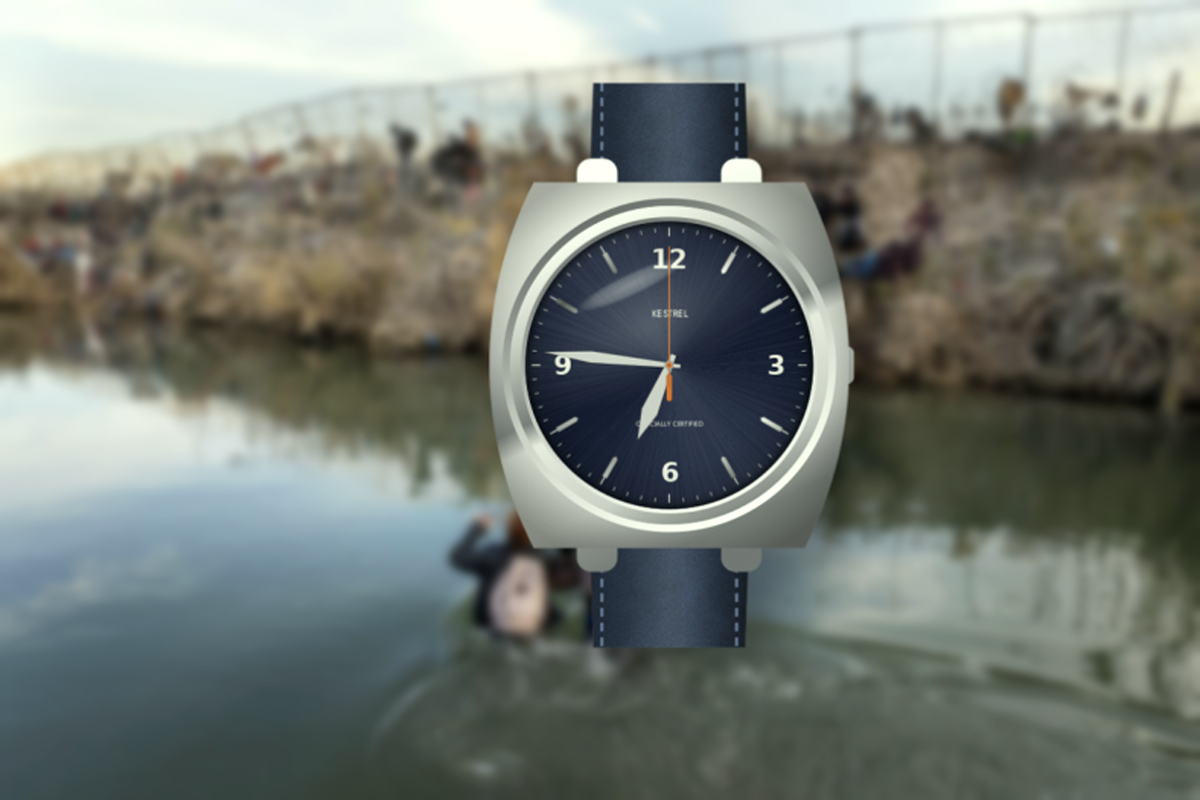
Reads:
h=6 m=46 s=0
